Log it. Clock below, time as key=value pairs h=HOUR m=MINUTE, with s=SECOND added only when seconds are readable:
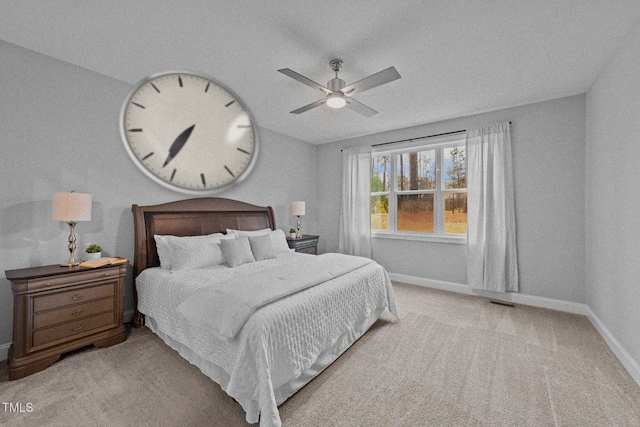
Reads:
h=7 m=37
